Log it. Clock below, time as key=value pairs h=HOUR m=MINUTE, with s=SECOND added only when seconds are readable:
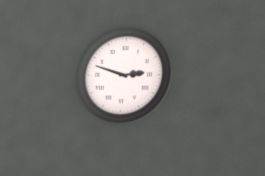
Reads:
h=2 m=48
